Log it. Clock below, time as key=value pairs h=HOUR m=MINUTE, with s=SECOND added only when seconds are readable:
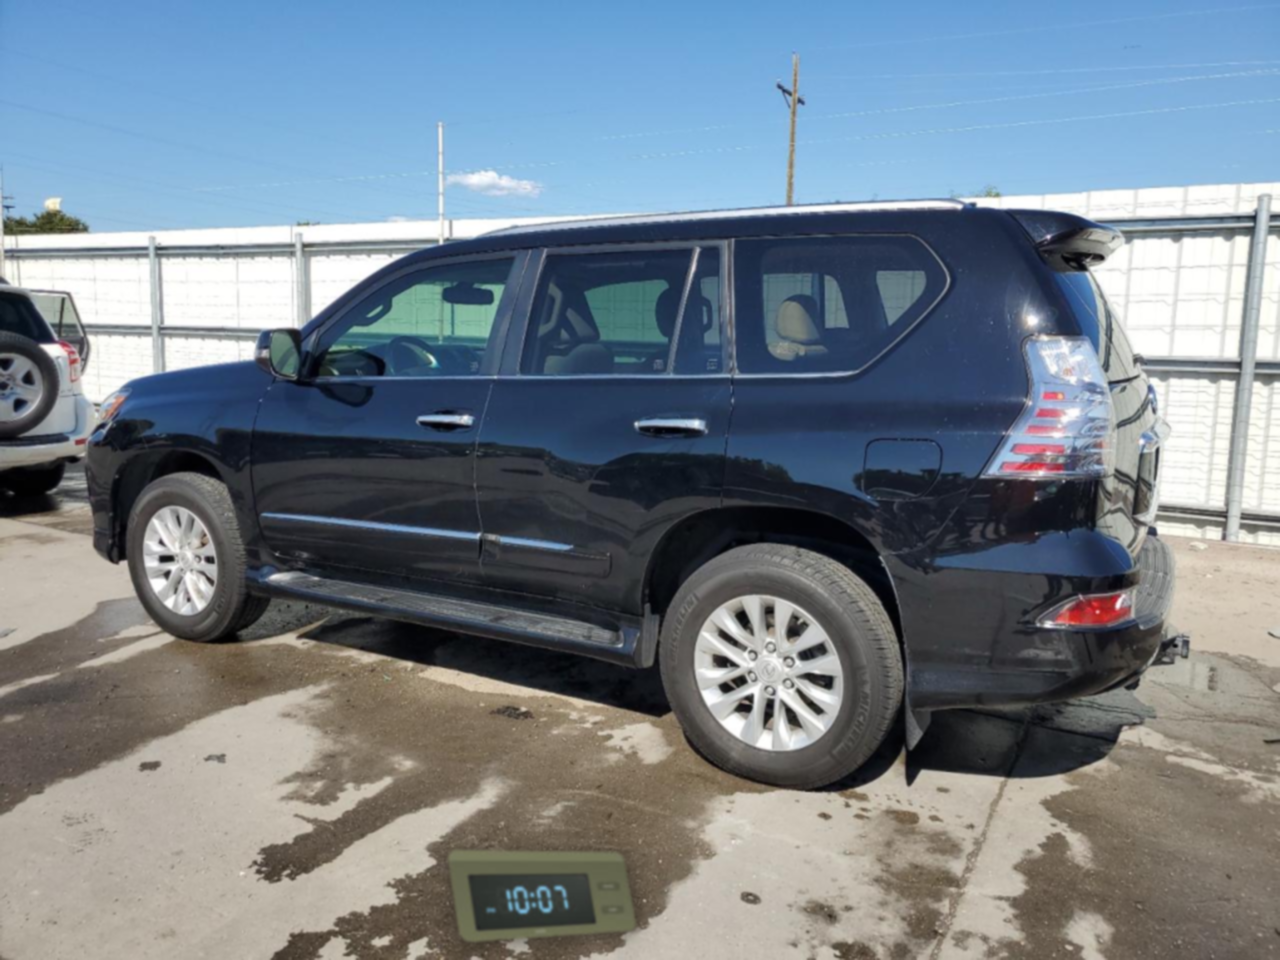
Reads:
h=10 m=7
